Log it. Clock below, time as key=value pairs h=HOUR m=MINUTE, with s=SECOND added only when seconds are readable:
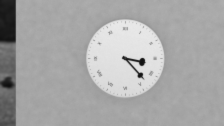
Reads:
h=3 m=23
